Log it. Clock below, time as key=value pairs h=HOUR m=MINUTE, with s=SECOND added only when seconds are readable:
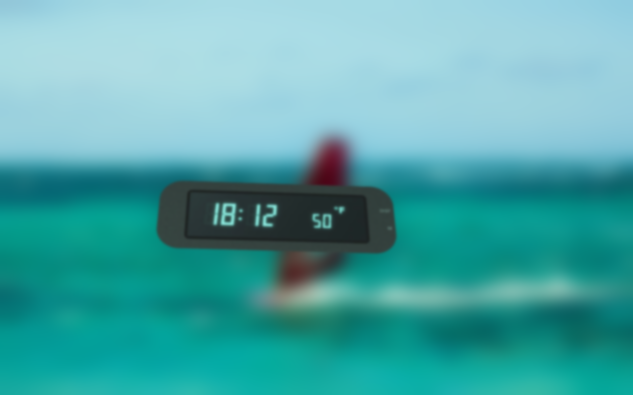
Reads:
h=18 m=12
